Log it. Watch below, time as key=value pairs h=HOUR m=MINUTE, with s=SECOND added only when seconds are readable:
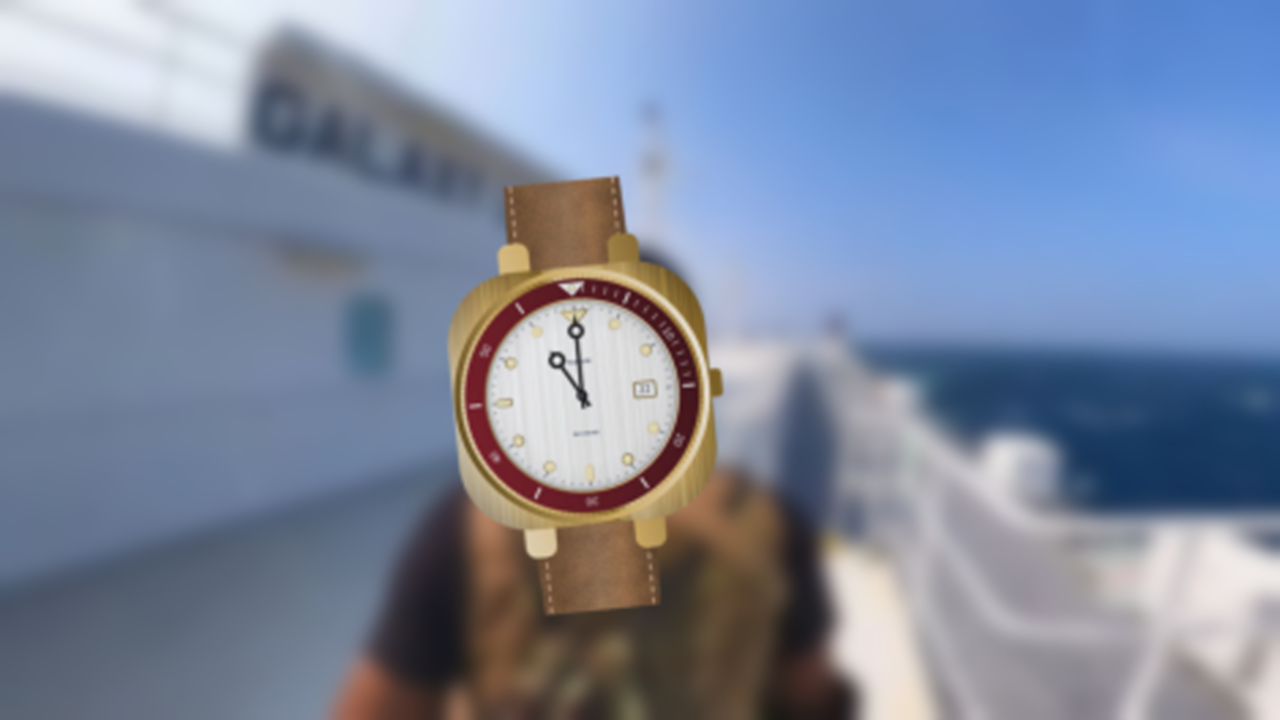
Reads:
h=11 m=0
